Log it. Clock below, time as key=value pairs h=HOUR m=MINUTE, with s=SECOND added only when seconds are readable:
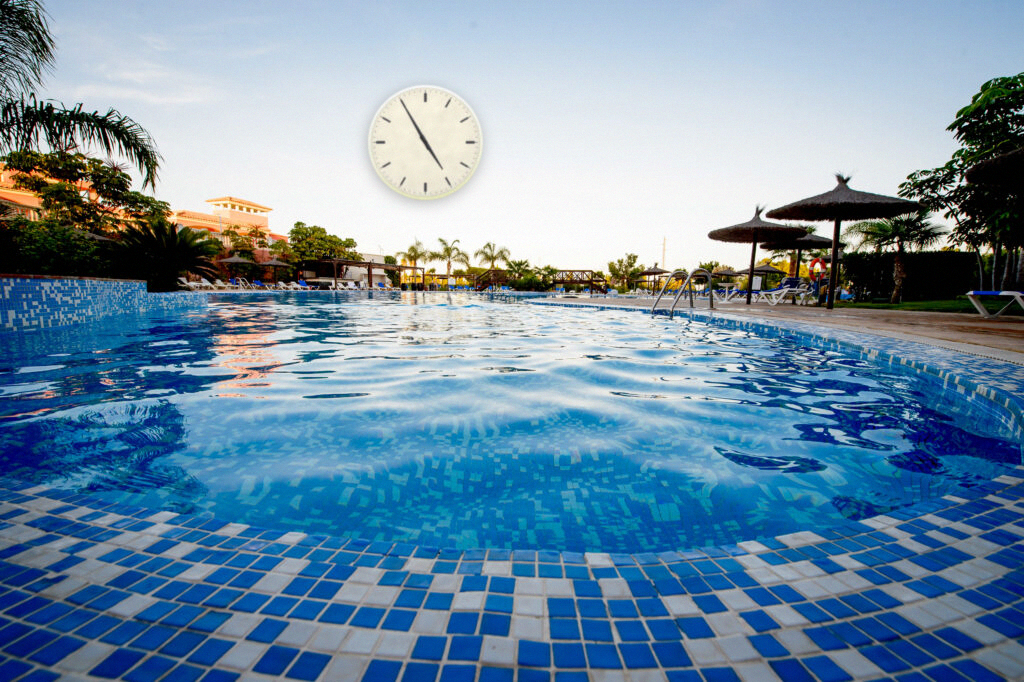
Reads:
h=4 m=55
